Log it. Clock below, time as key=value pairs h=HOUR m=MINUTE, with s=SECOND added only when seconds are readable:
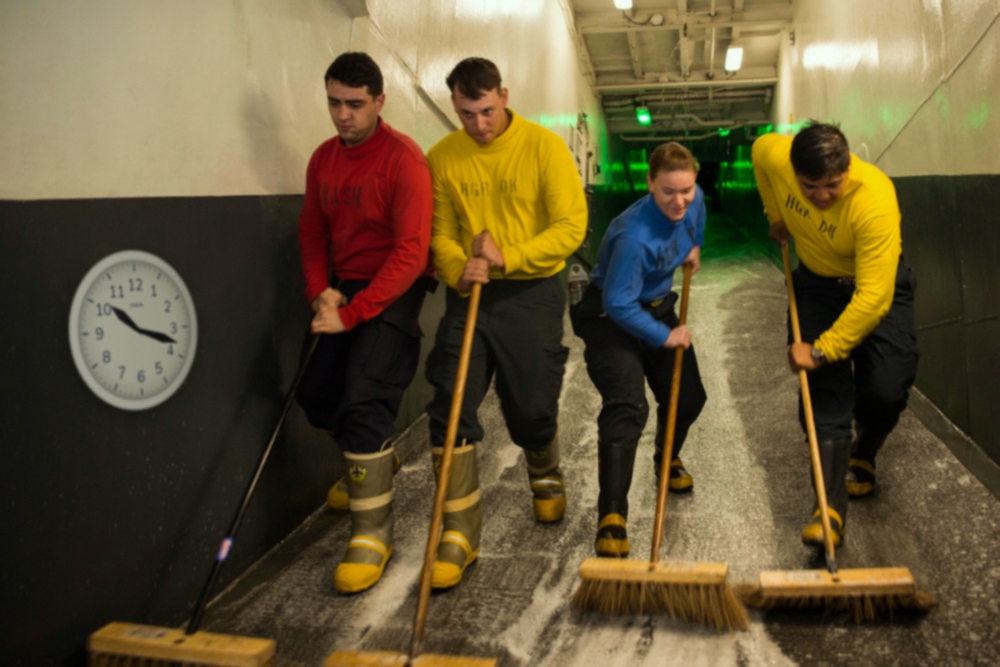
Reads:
h=10 m=18
